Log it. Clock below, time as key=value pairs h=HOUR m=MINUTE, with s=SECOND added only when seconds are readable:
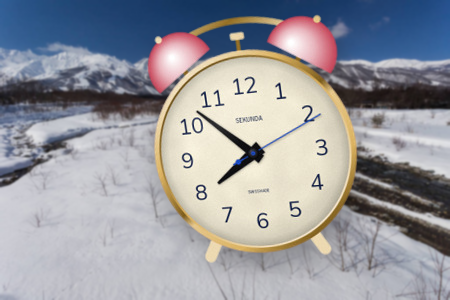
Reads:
h=7 m=52 s=11
